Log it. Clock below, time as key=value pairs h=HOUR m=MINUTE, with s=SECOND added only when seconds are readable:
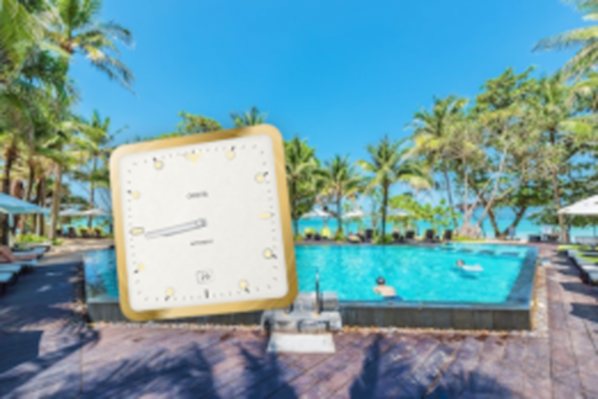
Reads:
h=8 m=44
